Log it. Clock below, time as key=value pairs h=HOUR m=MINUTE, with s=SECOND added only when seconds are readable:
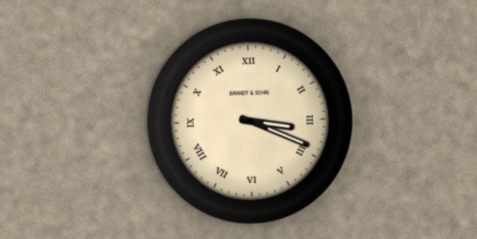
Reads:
h=3 m=19
